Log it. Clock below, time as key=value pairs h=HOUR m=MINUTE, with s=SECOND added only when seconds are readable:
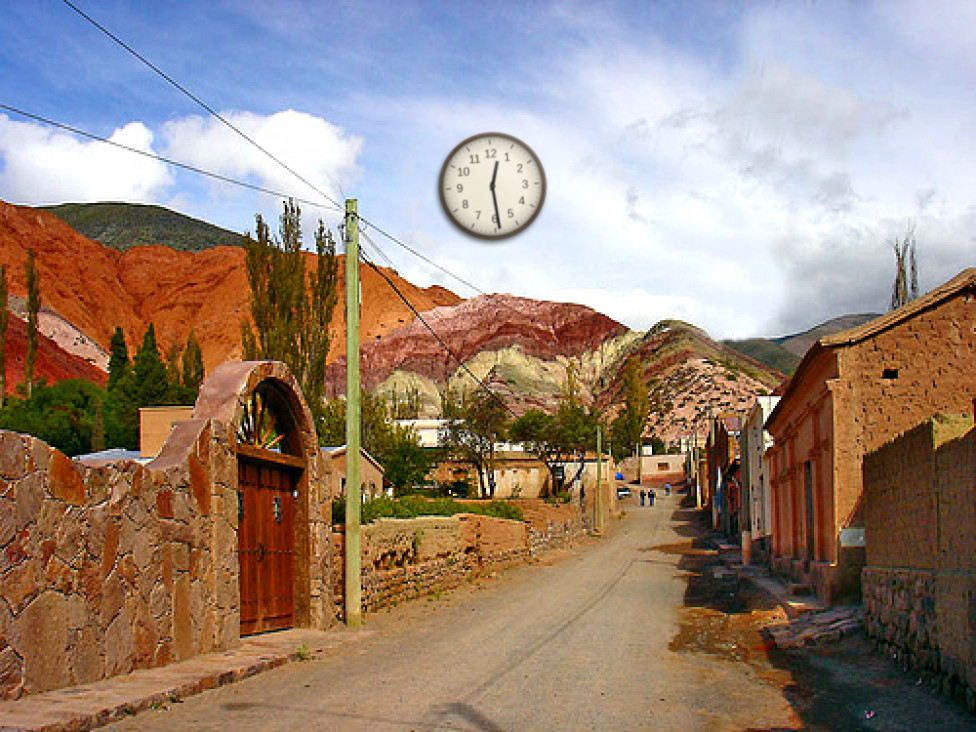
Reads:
h=12 m=29
